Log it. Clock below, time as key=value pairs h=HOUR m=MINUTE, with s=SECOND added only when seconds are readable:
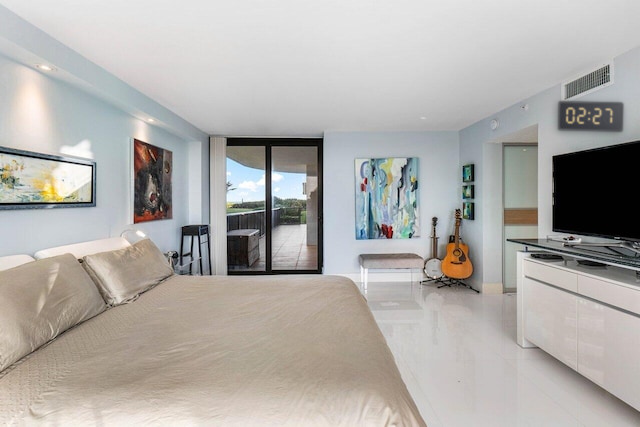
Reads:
h=2 m=27
